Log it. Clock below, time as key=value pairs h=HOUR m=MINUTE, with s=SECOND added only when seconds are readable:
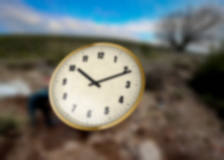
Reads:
h=10 m=11
